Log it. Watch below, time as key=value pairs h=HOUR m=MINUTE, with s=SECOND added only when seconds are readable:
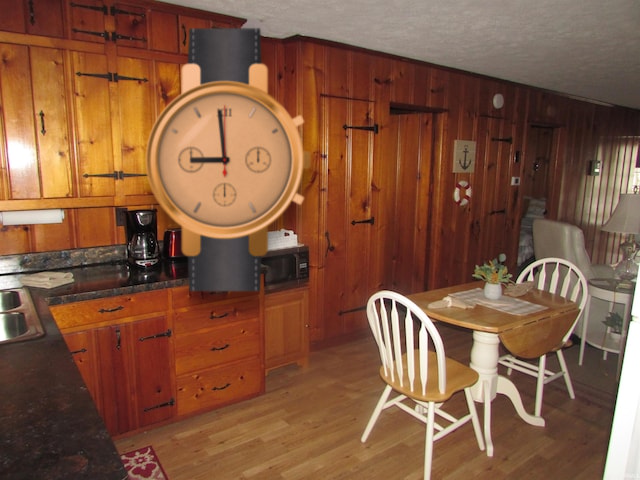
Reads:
h=8 m=59
